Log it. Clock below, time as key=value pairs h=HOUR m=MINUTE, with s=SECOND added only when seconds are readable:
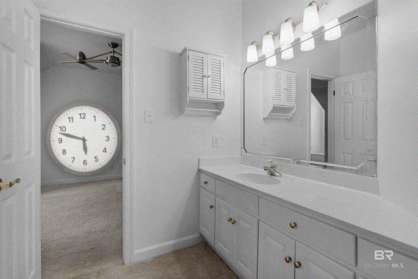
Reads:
h=5 m=48
